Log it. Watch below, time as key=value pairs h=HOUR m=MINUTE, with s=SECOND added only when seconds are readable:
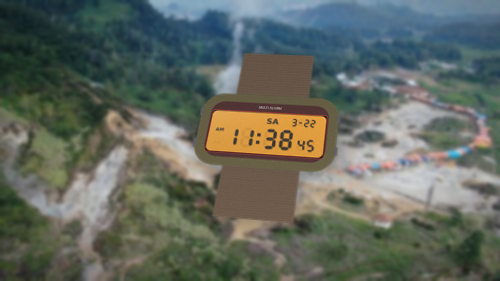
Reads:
h=11 m=38 s=45
